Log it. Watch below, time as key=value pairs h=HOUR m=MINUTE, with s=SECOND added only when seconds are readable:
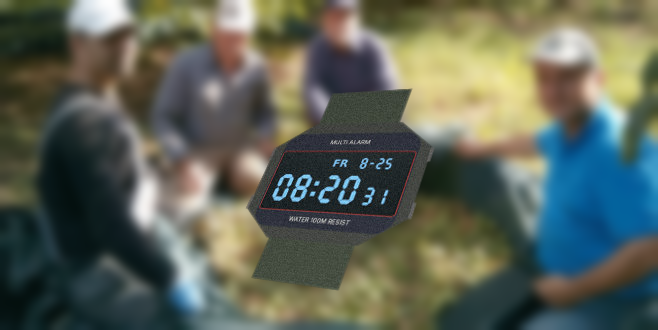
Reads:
h=8 m=20 s=31
